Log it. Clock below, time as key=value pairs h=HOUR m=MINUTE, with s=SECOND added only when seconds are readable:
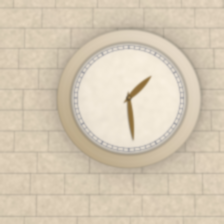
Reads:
h=1 m=29
